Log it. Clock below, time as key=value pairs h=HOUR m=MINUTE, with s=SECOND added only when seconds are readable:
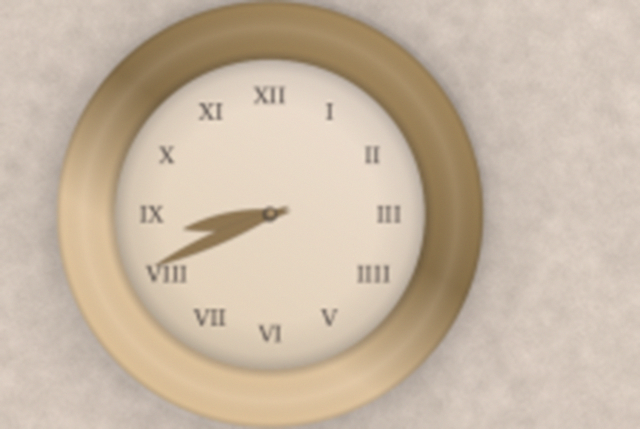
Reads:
h=8 m=41
